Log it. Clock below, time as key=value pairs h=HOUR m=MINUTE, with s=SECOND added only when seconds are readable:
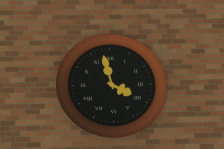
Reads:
h=3 m=58
